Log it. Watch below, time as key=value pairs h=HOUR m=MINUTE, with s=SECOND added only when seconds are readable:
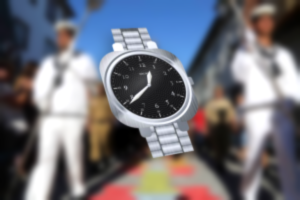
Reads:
h=12 m=39
